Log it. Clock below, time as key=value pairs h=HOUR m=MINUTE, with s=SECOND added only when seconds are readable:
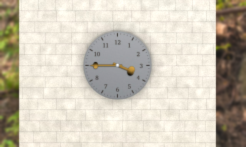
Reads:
h=3 m=45
